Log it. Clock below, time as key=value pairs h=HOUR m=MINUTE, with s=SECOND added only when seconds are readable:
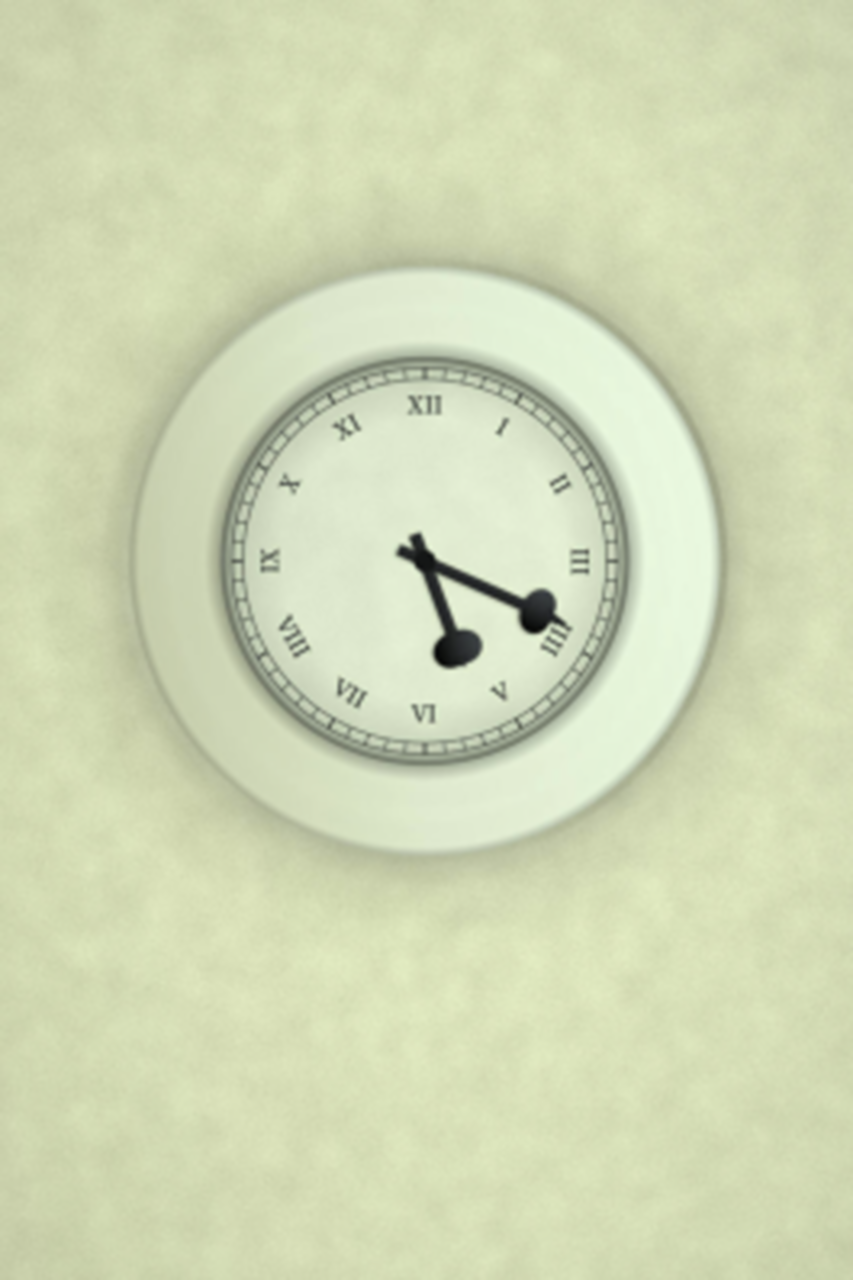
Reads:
h=5 m=19
